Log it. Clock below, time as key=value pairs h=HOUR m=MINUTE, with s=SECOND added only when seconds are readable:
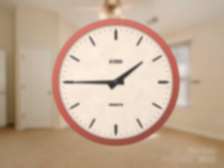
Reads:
h=1 m=45
